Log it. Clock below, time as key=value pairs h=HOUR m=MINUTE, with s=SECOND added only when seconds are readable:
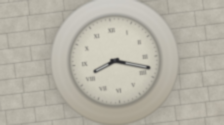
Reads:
h=8 m=18
